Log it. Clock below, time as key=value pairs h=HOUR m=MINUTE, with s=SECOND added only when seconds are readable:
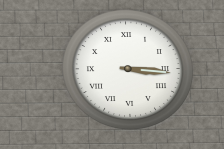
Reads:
h=3 m=16
